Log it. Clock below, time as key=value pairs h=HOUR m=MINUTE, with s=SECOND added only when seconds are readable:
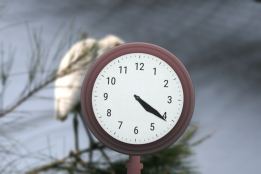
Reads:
h=4 m=21
